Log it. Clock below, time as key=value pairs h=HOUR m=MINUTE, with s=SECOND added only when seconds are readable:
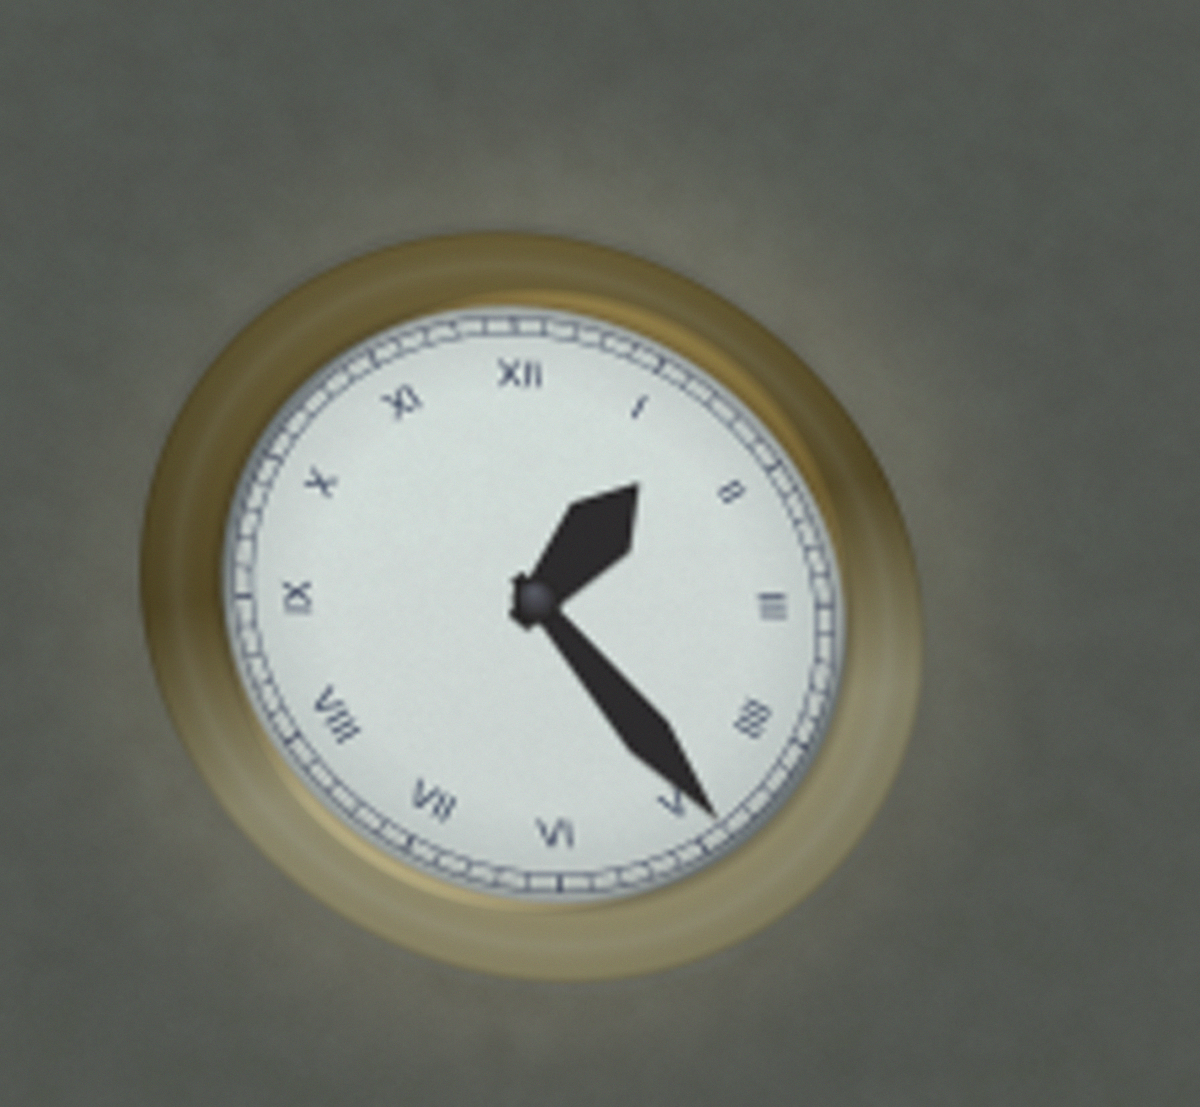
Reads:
h=1 m=24
